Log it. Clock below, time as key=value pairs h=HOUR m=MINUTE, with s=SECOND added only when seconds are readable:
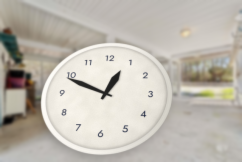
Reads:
h=12 m=49
